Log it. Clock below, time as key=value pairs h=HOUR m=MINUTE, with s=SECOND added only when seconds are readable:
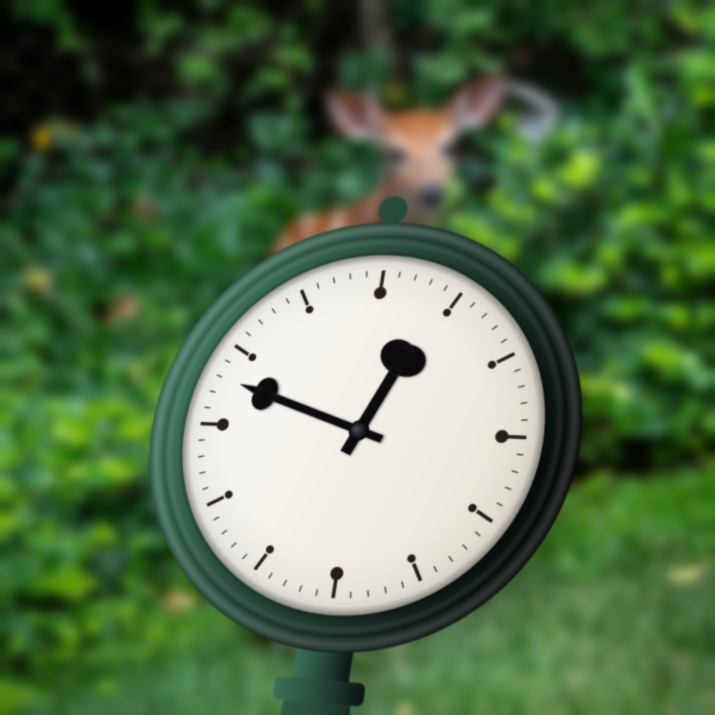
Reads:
h=12 m=48
